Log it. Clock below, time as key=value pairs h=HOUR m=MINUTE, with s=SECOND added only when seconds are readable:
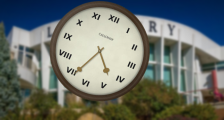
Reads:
h=4 m=34
